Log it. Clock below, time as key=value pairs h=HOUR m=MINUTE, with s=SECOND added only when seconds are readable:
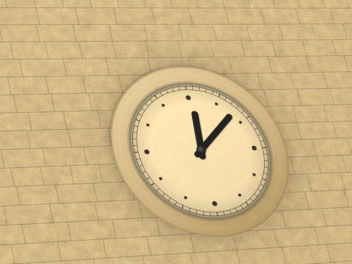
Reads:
h=12 m=8
